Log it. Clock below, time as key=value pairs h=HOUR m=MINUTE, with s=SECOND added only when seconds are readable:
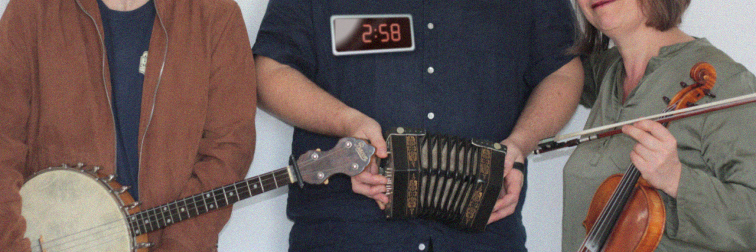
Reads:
h=2 m=58
